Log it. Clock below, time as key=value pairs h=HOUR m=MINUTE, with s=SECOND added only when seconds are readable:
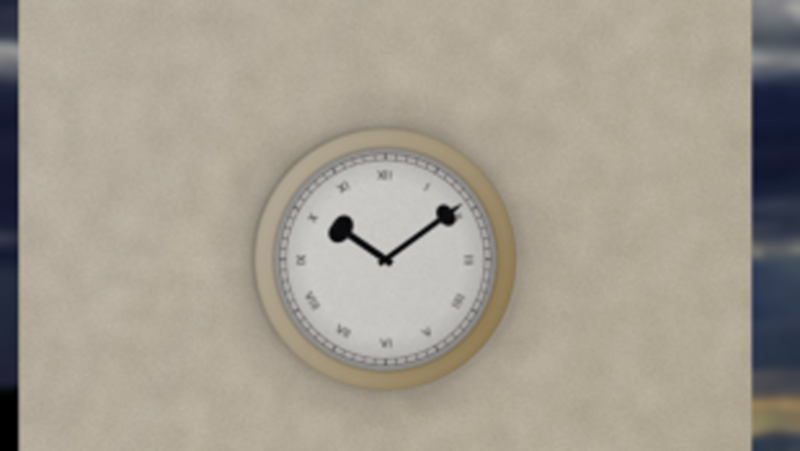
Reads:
h=10 m=9
